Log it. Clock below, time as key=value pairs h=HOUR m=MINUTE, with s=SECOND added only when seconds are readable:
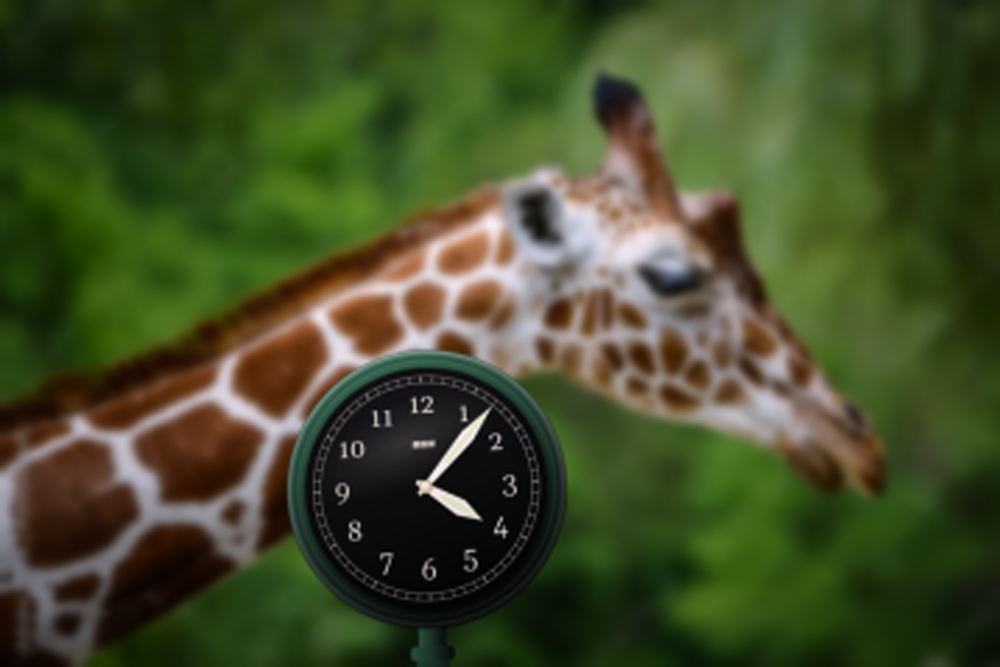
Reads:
h=4 m=7
